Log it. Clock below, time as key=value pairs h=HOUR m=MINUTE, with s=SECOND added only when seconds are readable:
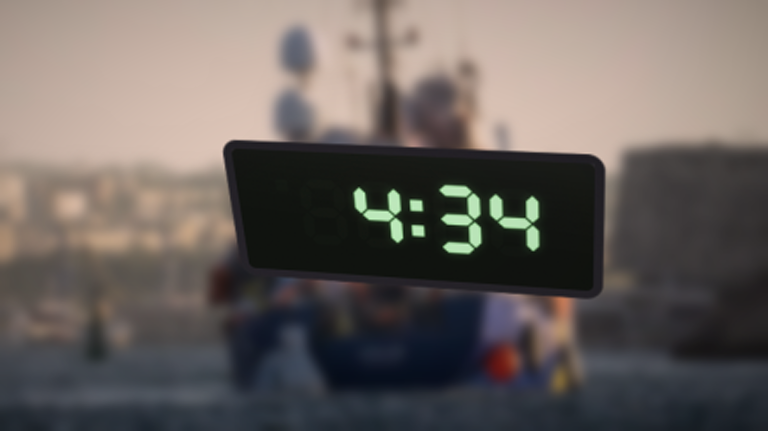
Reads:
h=4 m=34
